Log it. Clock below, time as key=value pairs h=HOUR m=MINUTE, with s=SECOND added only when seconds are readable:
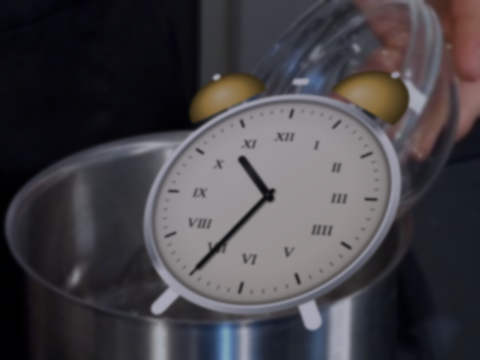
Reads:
h=10 m=35
